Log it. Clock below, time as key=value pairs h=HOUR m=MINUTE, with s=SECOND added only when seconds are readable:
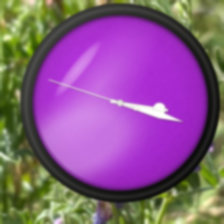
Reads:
h=3 m=17 s=48
